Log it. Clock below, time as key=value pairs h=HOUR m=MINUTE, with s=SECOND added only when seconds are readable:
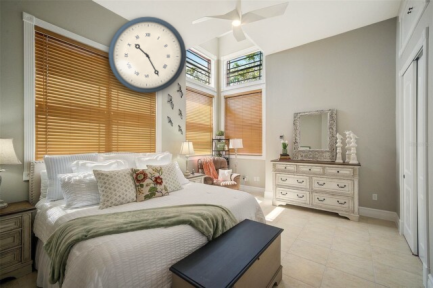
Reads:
h=10 m=25
